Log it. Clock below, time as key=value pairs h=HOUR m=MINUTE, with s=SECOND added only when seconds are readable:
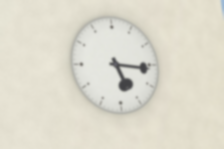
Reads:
h=5 m=16
